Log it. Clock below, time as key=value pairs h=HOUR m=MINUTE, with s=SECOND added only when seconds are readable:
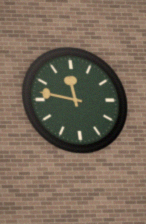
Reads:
h=11 m=47
